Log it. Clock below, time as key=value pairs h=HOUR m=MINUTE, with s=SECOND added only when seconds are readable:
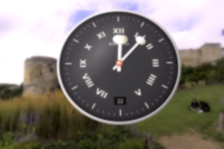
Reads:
h=12 m=7
